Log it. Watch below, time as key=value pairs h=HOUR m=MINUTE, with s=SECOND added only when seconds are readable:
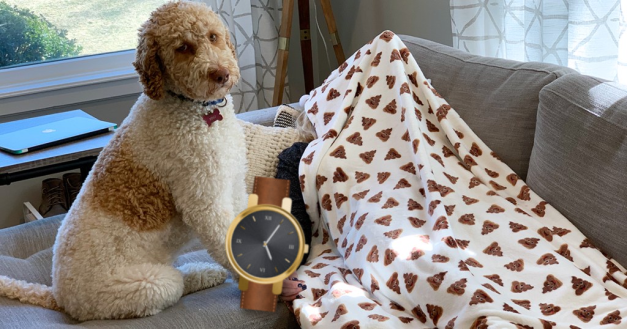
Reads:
h=5 m=5
